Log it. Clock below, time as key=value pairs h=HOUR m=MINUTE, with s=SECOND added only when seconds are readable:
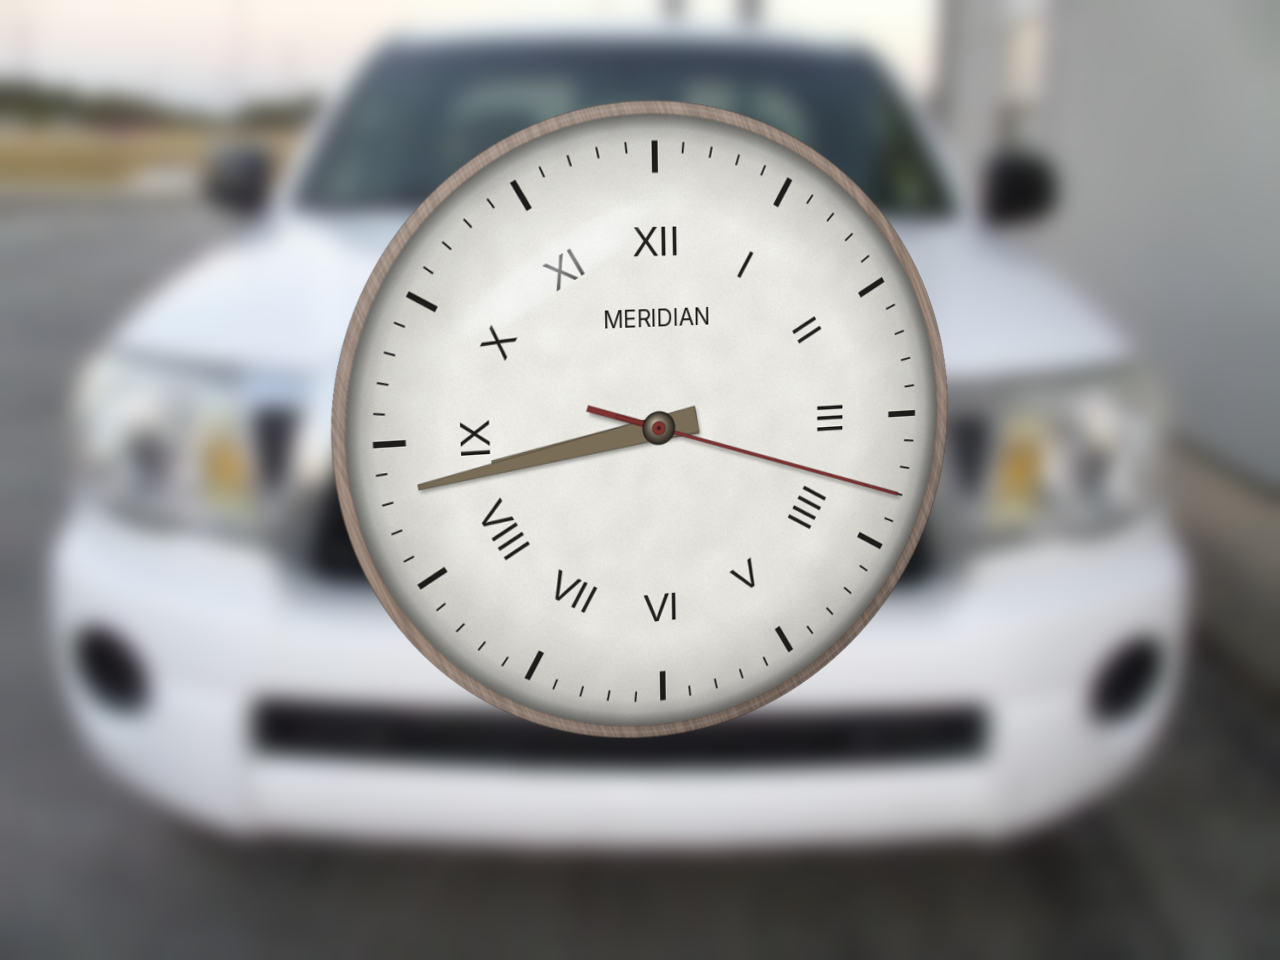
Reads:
h=8 m=43 s=18
